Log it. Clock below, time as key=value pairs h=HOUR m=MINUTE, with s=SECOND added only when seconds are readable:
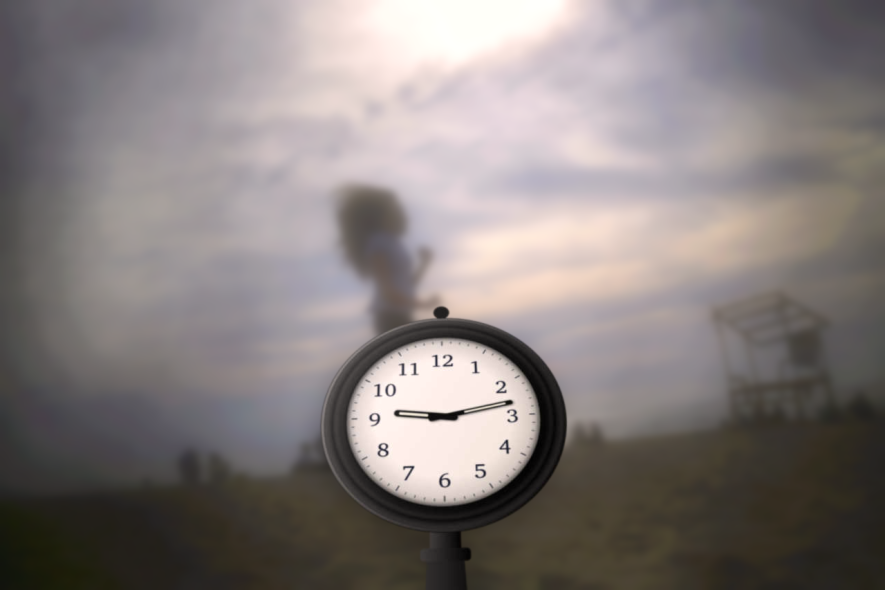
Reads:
h=9 m=13
